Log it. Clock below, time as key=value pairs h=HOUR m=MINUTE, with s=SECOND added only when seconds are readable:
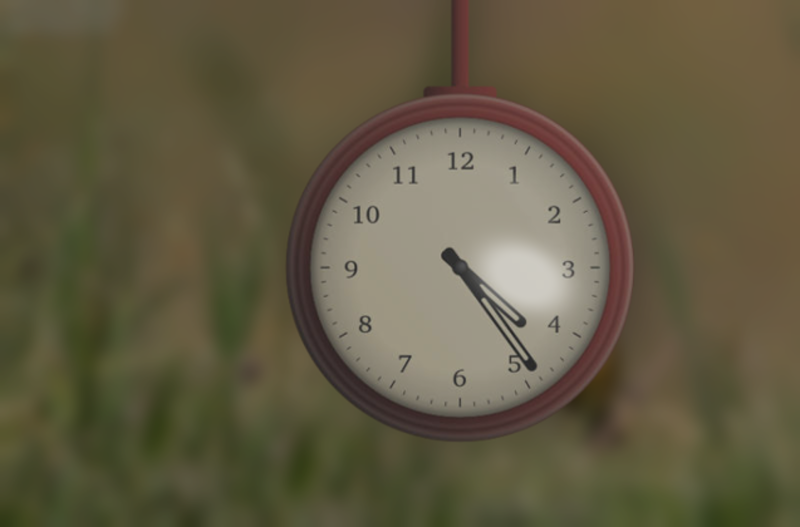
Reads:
h=4 m=24
